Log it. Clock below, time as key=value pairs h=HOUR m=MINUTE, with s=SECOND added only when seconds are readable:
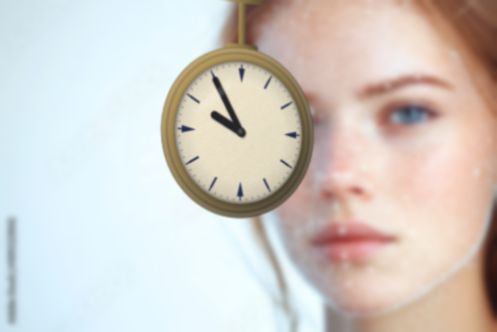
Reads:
h=9 m=55
